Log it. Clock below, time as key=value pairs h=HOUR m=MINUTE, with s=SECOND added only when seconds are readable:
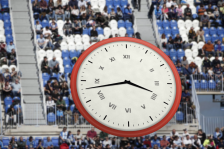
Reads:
h=3 m=43
